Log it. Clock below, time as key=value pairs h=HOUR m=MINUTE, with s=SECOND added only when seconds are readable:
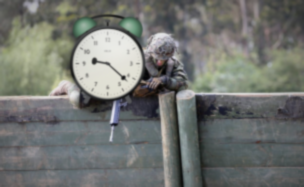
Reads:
h=9 m=22
